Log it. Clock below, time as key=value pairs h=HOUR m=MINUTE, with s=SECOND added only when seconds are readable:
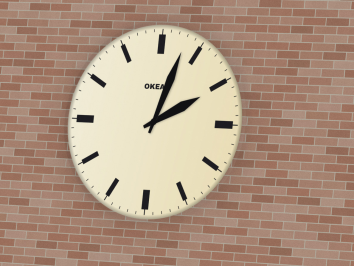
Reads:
h=2 m=3
